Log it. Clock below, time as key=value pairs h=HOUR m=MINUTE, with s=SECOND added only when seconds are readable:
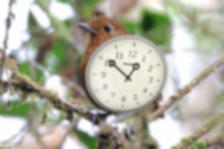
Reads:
h=12 m=51
